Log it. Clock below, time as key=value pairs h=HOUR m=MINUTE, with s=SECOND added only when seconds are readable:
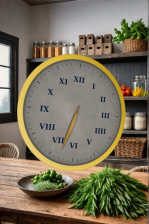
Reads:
h=6 m=33
